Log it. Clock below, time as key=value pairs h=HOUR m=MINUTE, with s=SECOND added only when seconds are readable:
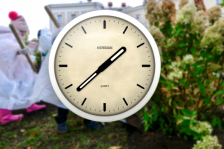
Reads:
h=1 m=38
